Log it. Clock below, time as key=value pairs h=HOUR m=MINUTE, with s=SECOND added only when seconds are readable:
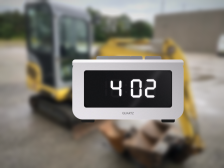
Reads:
h=4 m=2
